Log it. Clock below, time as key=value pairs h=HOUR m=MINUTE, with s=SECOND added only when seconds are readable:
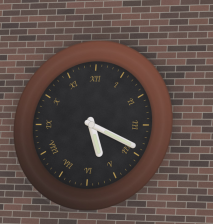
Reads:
h=5 m=19
